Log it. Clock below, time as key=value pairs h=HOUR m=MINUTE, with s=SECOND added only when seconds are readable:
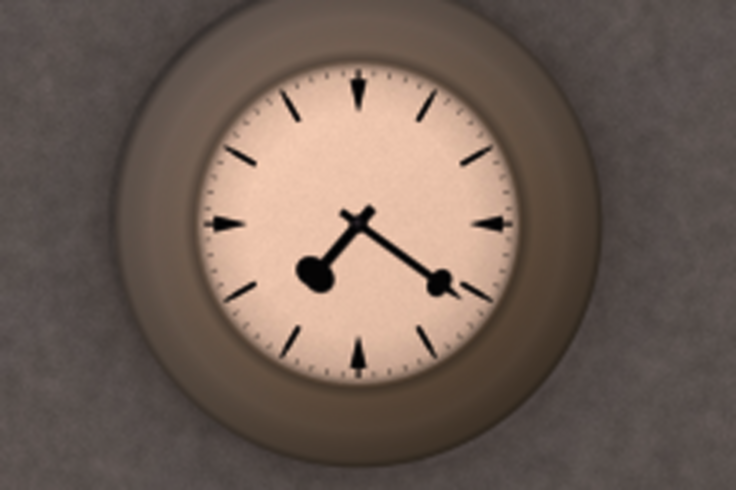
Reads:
h=7 m=21
